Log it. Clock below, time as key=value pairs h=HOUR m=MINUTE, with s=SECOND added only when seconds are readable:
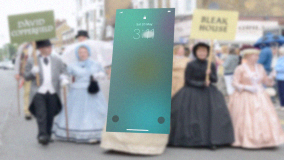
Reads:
h=3 m=11
